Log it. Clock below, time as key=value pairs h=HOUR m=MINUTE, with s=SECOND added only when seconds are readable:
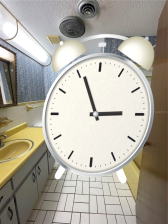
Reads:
h=2 m=56
